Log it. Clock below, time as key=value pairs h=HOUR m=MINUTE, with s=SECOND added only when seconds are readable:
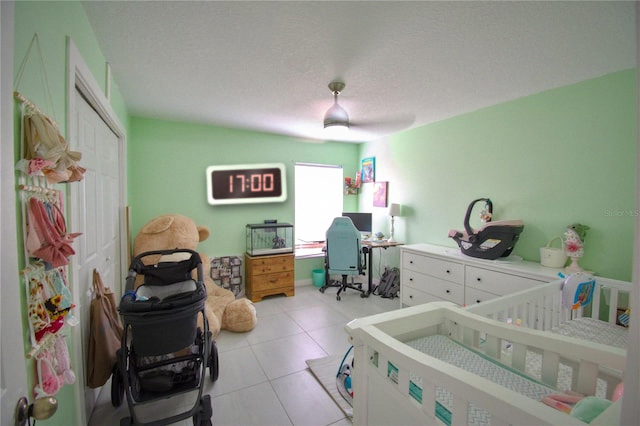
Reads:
h=17 m=0
